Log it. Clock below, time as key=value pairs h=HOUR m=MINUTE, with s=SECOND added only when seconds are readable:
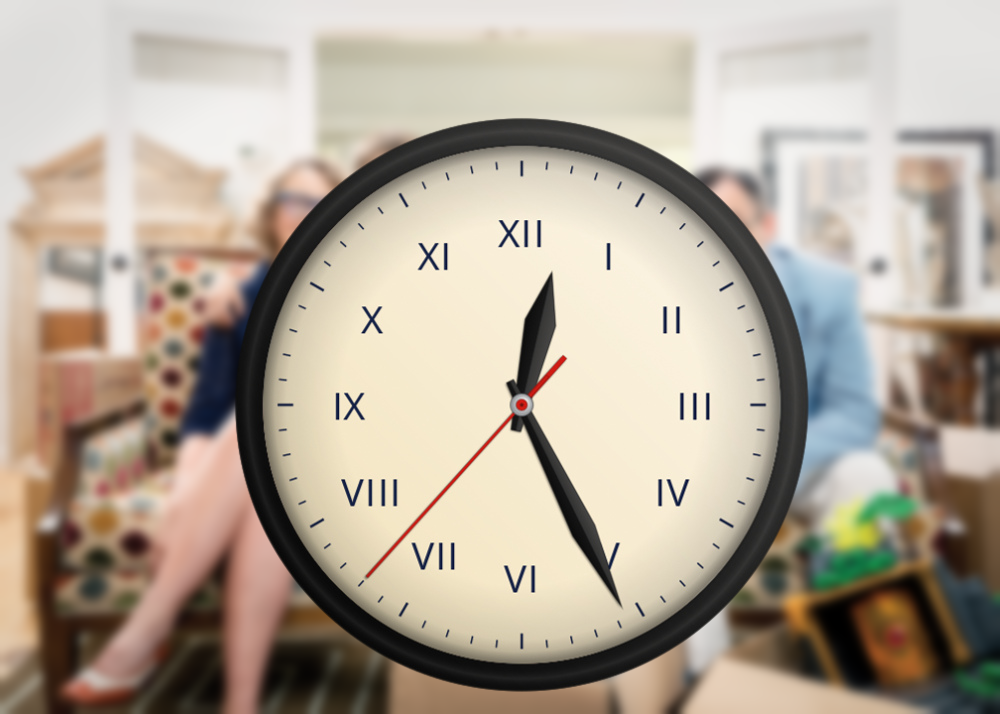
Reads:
h=12 m=25 s=37
